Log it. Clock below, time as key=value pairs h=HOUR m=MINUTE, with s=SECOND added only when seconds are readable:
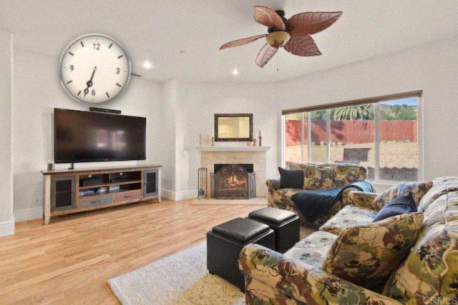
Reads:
h=6 m=33
